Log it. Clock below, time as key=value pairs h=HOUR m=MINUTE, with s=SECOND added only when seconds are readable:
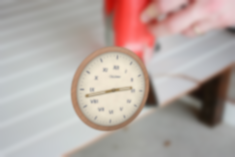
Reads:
h=2 m=43
